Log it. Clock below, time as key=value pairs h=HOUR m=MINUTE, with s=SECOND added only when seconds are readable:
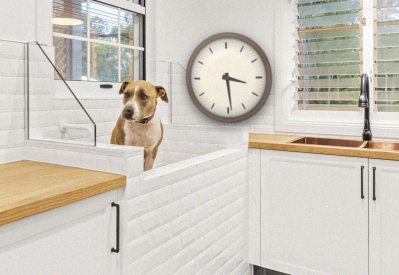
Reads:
h=3 m=29
